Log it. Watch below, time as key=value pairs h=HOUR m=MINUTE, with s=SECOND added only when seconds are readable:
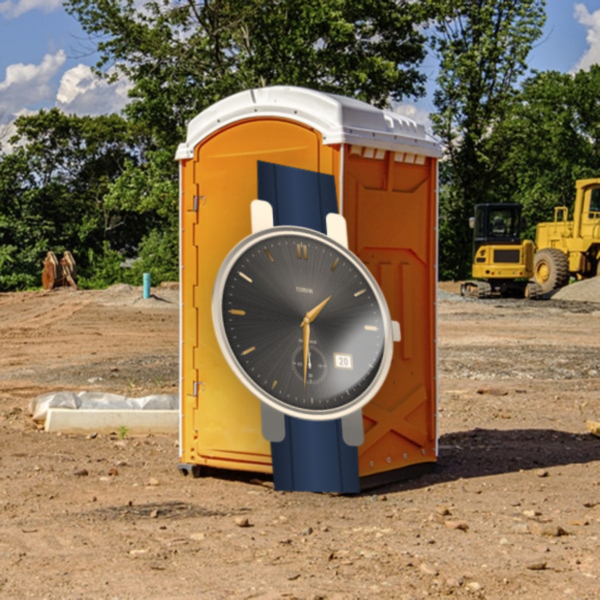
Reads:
h=1 m=31
